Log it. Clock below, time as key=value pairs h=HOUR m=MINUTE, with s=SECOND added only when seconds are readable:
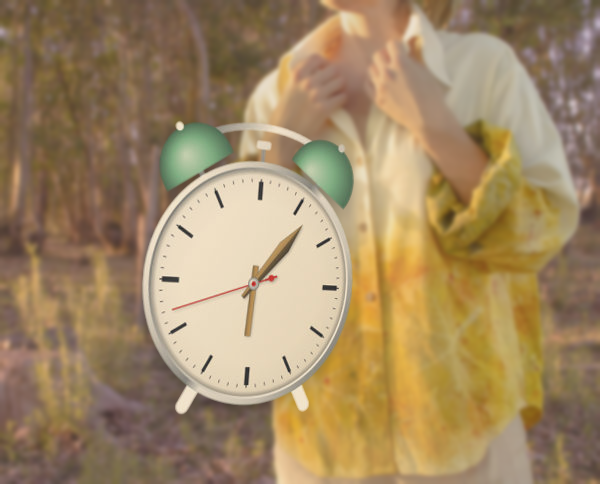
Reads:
h=6 m=6 s=42
